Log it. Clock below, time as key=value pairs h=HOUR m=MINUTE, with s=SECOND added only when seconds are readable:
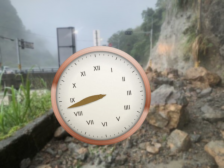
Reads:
h=8 m=43
